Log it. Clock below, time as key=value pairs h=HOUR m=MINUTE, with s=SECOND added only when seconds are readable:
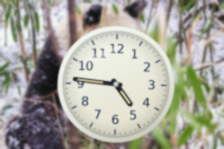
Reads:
h=4 m=46
